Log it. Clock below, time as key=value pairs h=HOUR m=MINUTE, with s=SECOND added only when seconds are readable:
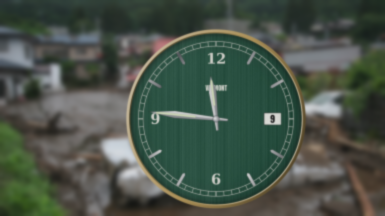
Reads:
h=11 m=46
